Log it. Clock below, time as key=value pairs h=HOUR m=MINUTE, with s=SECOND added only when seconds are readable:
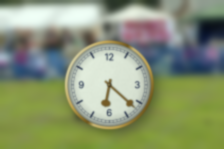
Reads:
h=6 m=22
